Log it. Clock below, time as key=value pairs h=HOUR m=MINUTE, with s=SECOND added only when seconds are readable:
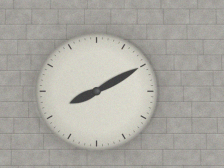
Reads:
h=8 m=10
